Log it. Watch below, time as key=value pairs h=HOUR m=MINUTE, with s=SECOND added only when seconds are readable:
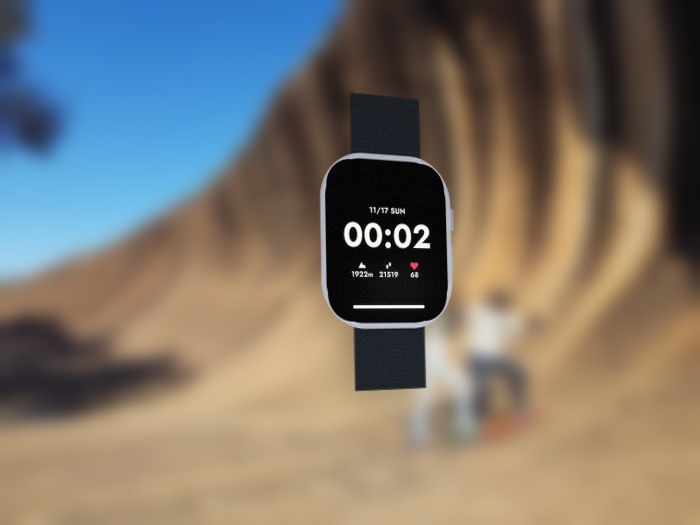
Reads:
h=0 m=2
